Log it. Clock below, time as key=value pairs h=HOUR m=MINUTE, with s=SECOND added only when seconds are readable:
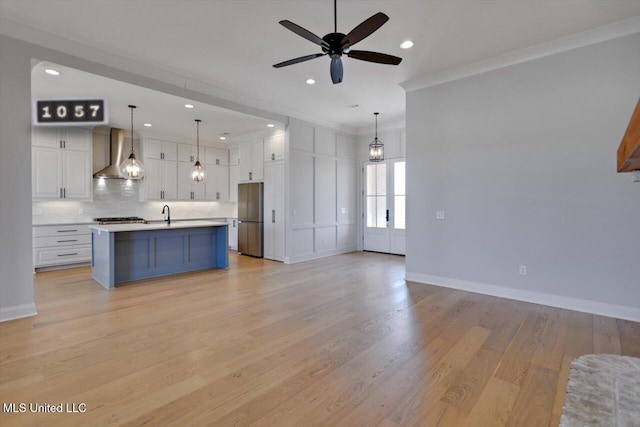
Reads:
h=10 m=57
